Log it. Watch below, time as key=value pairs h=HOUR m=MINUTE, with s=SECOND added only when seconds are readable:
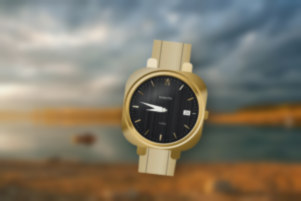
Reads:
h=8 m=47
